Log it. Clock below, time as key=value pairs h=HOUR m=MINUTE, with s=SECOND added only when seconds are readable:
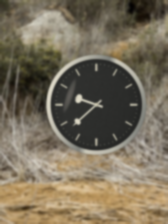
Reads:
h=9 m=38
